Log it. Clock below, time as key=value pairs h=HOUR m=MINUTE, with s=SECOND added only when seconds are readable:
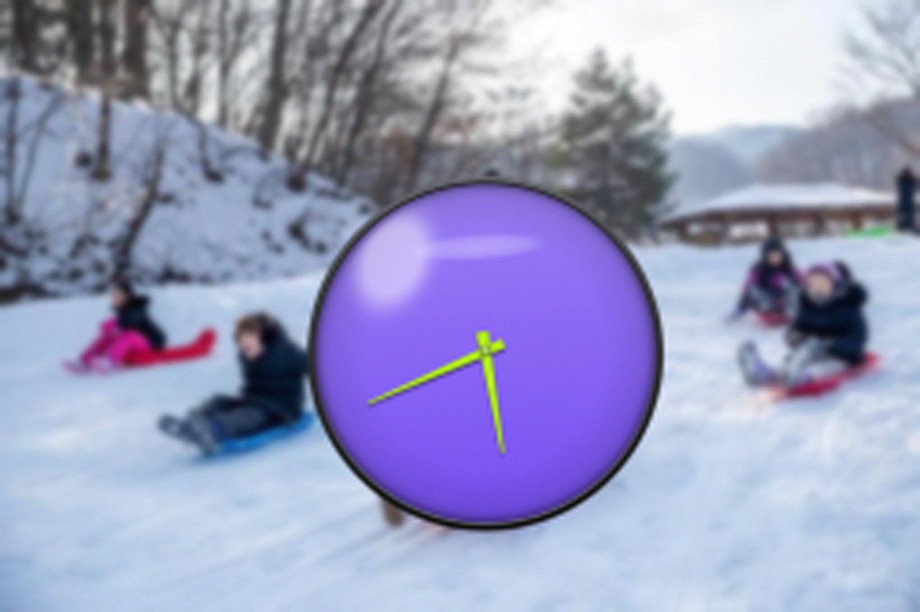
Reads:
h=5 m=41
